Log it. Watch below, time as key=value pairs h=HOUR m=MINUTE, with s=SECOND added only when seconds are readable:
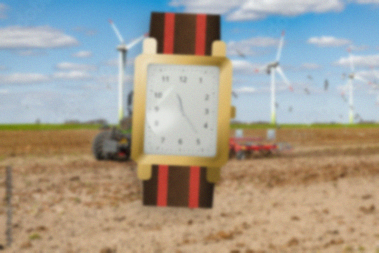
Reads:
h=11 m=24
